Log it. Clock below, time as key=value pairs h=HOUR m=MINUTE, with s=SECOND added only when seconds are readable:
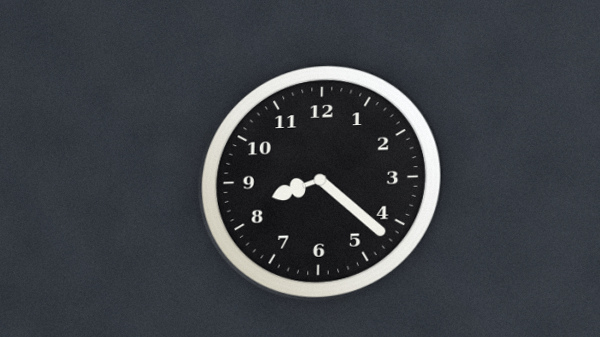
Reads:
h=8 m=22
